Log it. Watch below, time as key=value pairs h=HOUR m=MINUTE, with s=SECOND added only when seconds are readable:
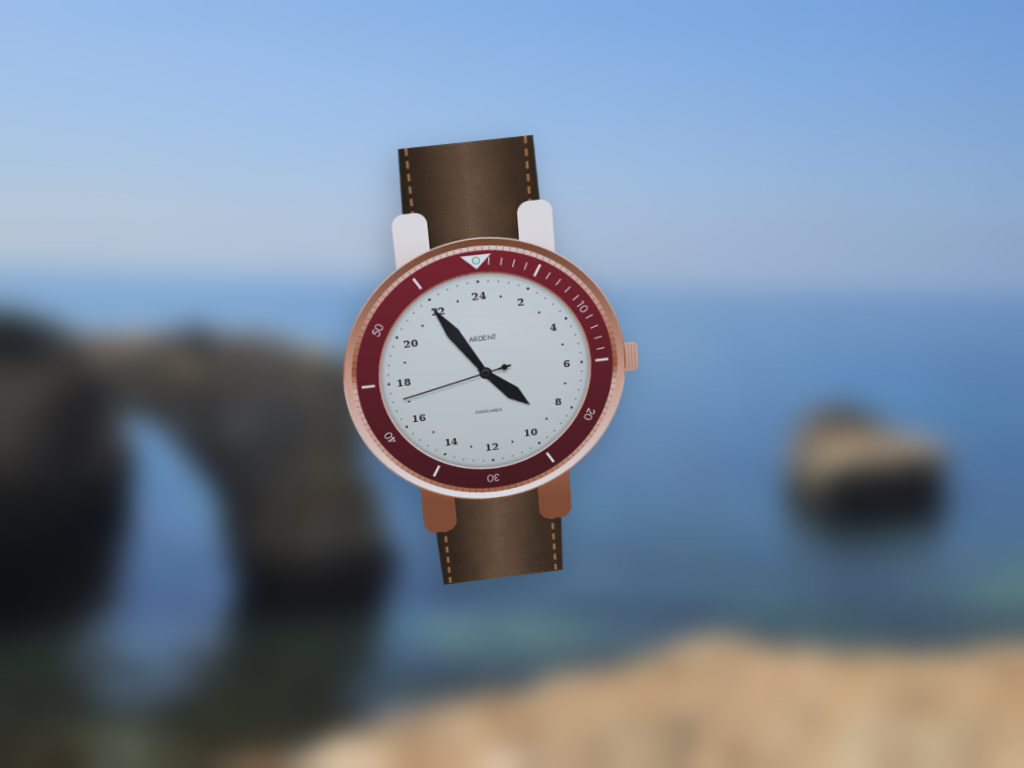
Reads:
h=8 m=54 s=43
